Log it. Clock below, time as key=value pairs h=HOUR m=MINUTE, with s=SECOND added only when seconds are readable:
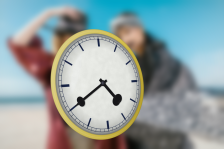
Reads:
h=4 m=40
